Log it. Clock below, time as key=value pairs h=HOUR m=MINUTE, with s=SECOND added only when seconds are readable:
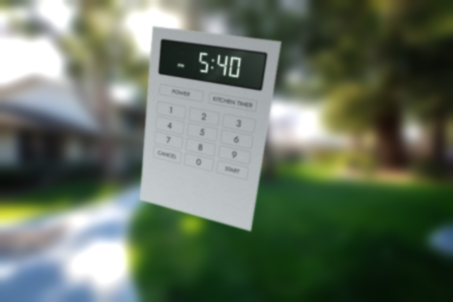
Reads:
h=5 m=40
